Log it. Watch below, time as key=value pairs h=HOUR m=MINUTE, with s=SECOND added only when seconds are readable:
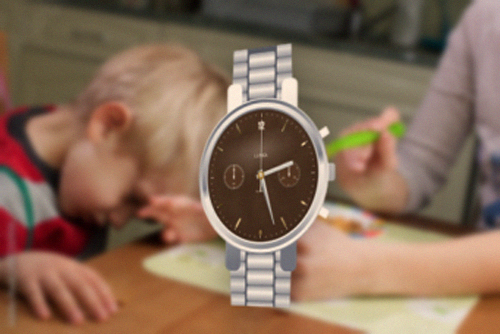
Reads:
h=2 m=27
